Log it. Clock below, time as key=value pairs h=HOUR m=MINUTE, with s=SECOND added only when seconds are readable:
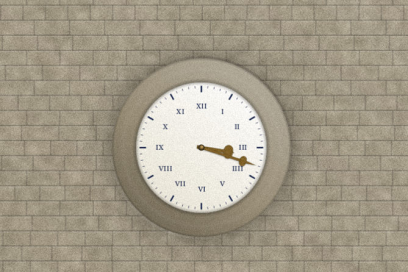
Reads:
h=3 m=18
